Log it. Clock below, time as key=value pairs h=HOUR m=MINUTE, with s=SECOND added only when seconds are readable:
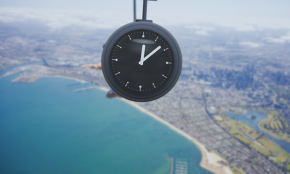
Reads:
h=12 m=8
